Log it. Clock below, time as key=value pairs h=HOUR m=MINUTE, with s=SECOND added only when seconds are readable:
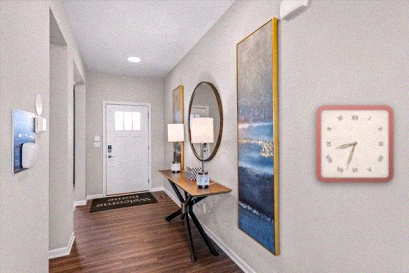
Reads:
h=8 m=33
